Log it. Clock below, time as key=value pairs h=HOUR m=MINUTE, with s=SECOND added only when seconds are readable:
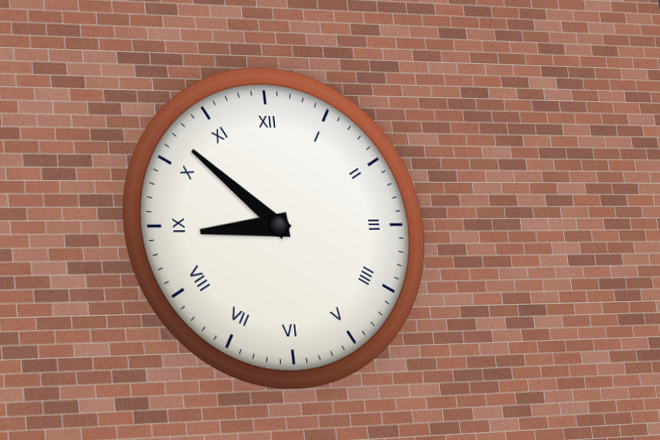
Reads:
h=8 m=52
